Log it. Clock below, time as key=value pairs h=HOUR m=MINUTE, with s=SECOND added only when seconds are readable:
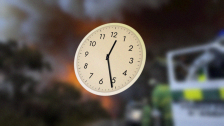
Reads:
h=12 m=26
